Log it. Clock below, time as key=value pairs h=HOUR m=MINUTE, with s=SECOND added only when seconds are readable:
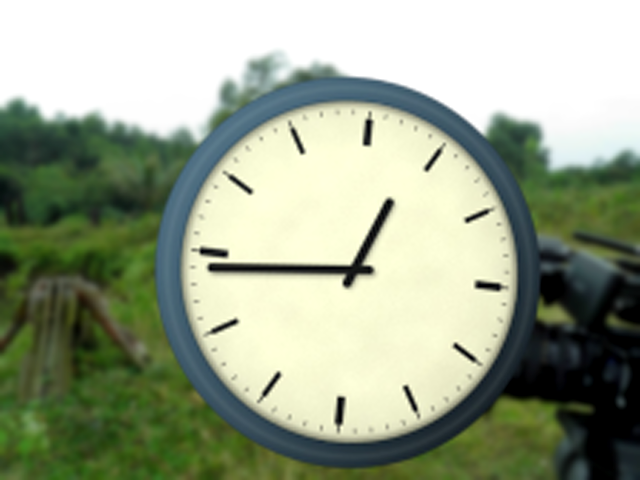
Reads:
h=12 m=44
